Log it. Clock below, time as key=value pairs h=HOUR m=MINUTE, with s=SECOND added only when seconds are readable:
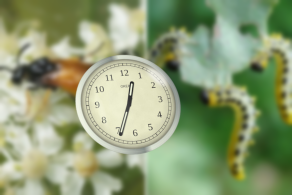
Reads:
h=12 m=34
